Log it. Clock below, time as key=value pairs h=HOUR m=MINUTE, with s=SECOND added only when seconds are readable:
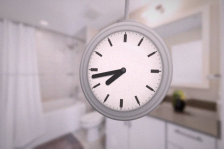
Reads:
h=7 m=43
